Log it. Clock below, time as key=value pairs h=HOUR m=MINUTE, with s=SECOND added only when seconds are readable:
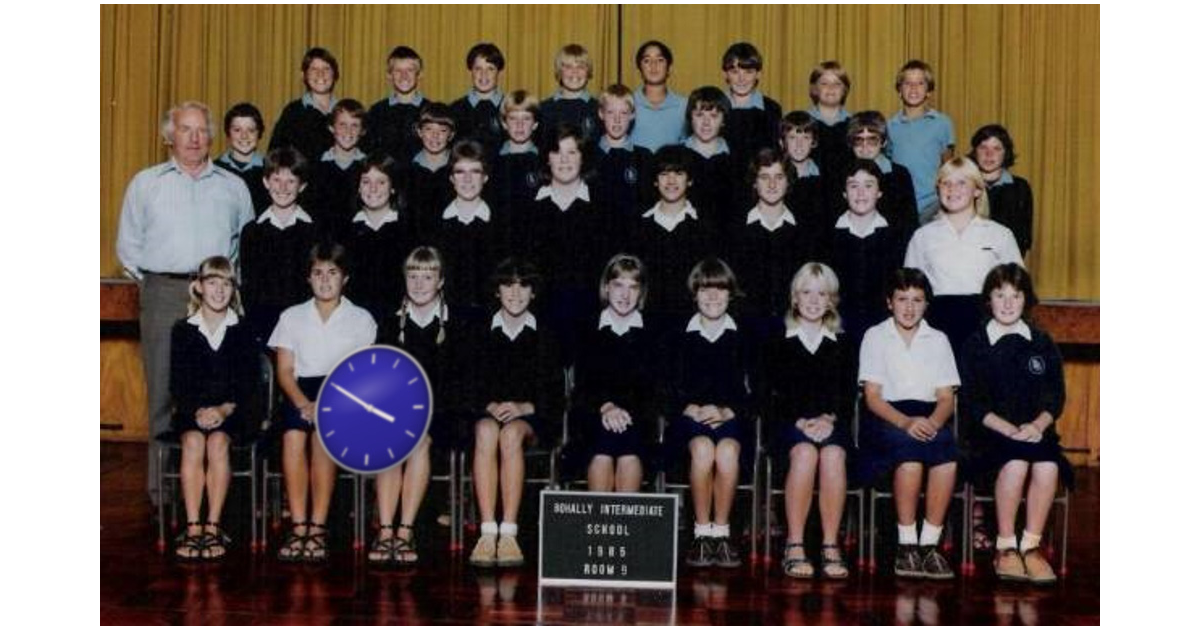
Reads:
h=3 m=50
